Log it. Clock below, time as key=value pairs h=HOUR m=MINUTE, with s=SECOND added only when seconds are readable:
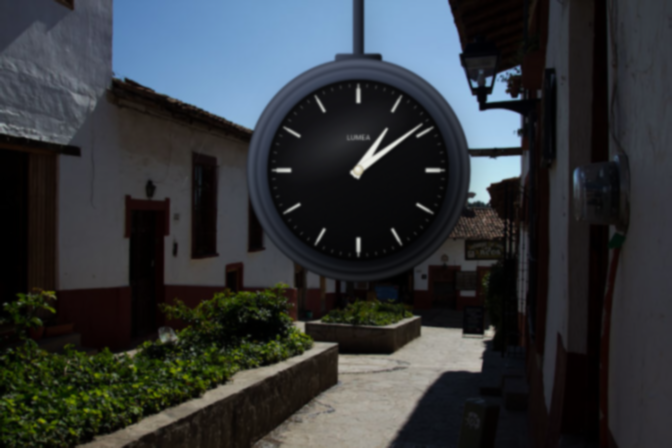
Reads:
h=1 m=9
